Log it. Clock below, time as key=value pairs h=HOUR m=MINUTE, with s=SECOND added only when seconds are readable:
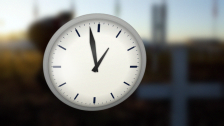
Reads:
h=12 m=58
